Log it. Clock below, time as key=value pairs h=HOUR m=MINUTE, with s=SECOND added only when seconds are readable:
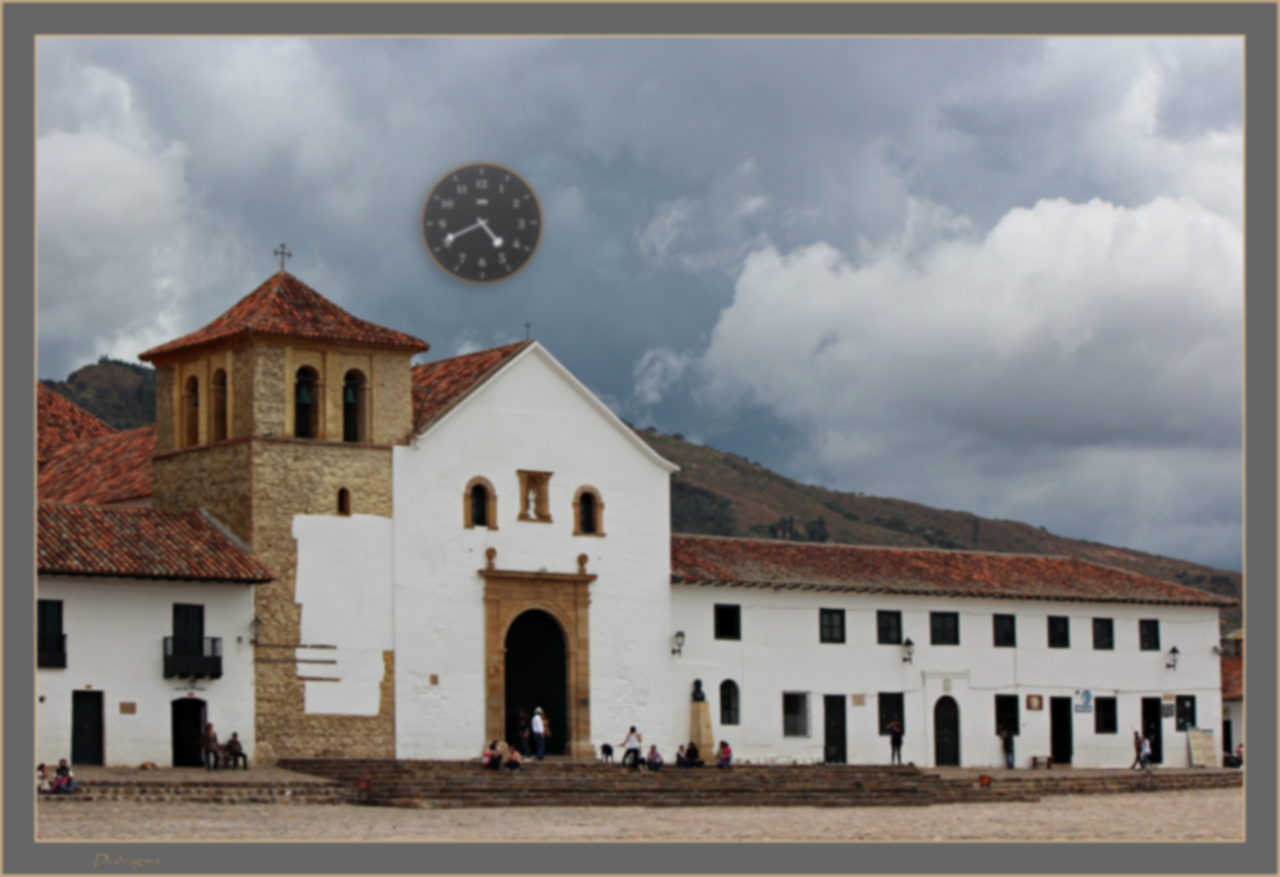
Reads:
h=4 m=41
